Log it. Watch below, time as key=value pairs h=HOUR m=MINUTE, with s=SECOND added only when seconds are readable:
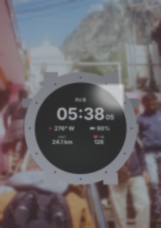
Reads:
h=5 m=38
